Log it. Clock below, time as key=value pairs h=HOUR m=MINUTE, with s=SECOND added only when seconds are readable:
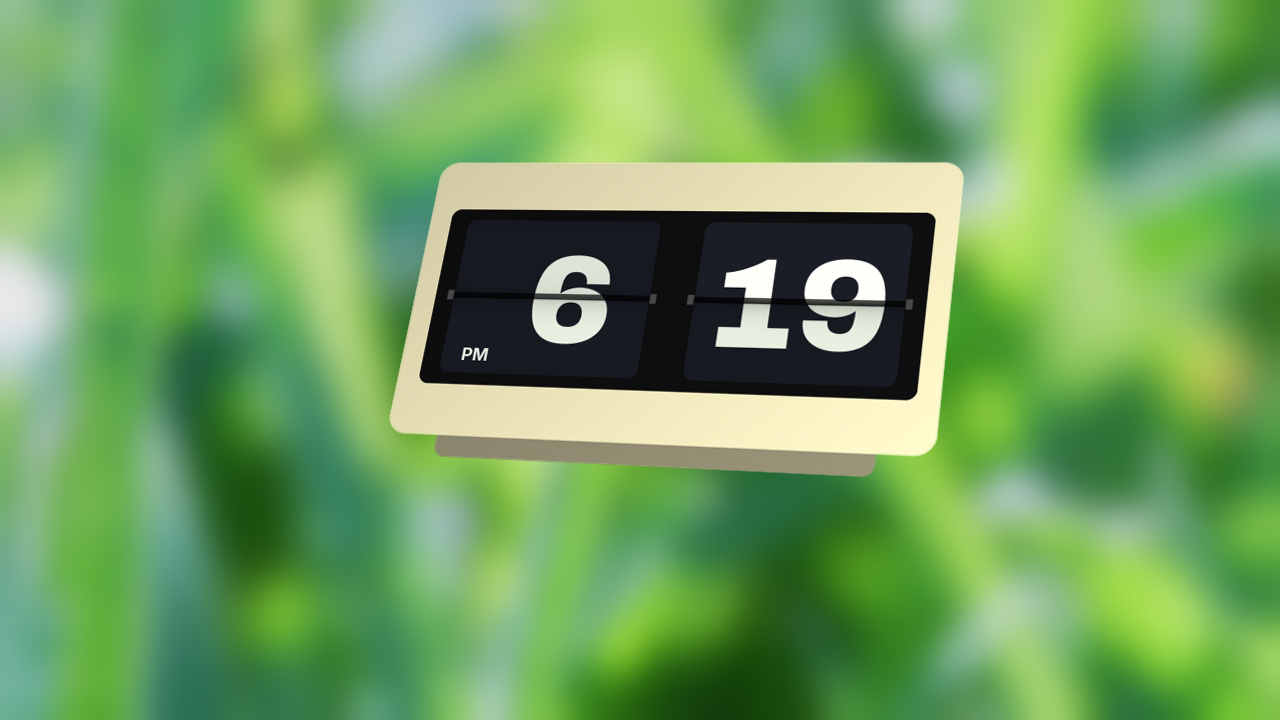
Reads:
h=6 m=19
